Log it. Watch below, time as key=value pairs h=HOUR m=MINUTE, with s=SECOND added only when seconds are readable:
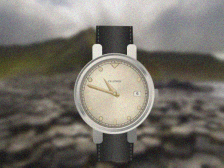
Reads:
h=10 m=48
